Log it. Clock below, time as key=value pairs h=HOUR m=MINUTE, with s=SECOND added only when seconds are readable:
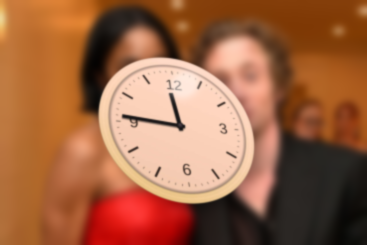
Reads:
h=11 m=46
